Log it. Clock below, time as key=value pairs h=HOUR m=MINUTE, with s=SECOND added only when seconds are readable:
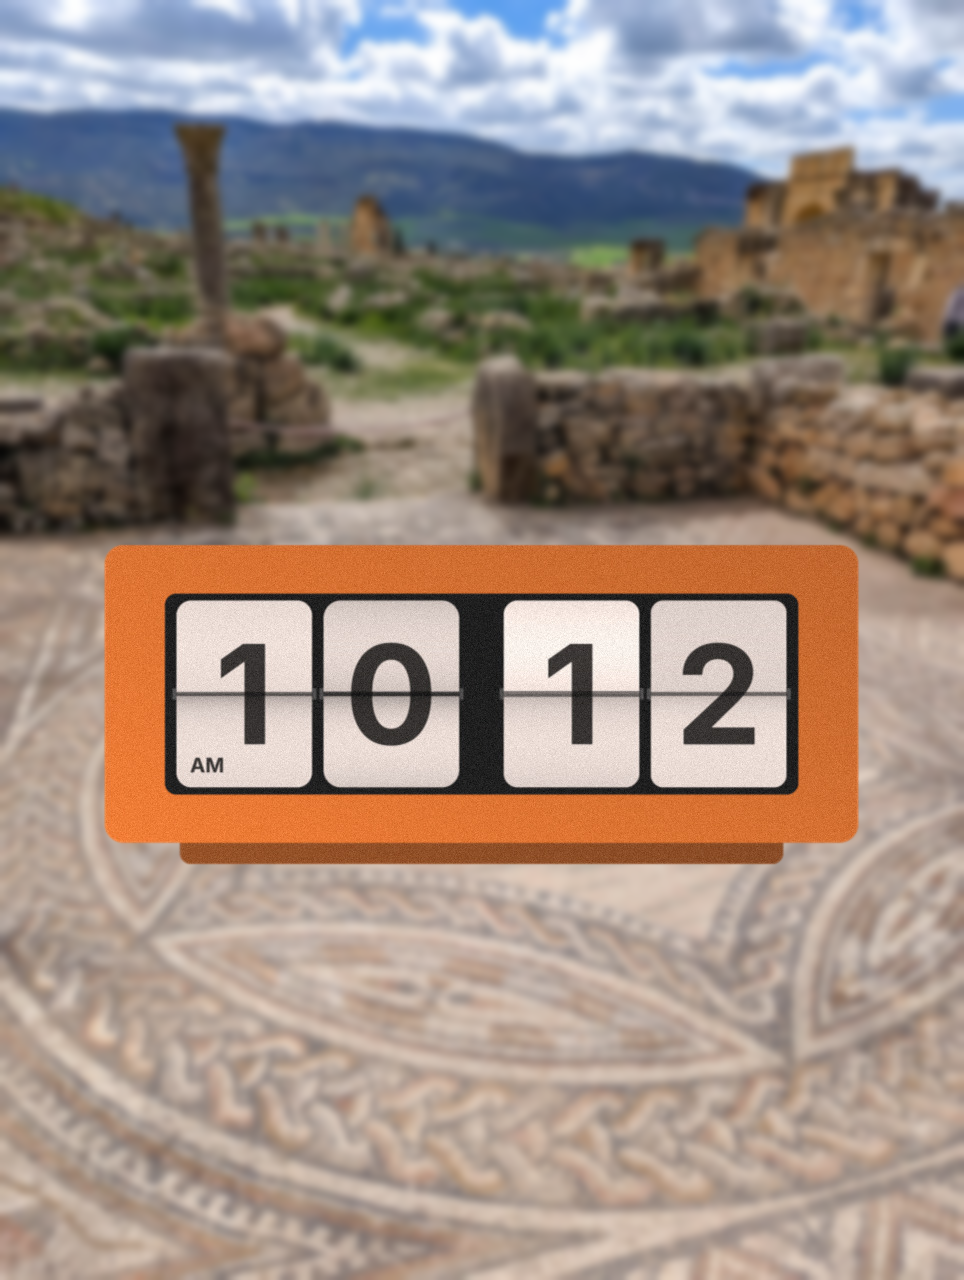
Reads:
h=10 m=12
